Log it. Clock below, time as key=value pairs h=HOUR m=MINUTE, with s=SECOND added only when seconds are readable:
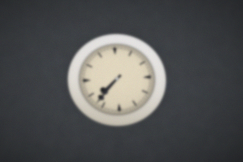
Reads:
h=7 m=37
